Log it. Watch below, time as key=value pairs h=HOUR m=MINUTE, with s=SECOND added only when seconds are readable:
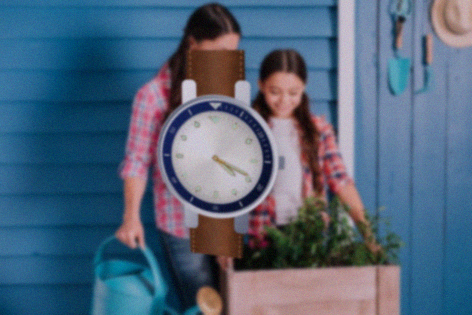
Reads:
h=4 m=19
